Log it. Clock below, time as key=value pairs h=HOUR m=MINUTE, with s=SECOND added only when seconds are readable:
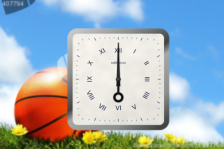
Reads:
h=6 m=0
